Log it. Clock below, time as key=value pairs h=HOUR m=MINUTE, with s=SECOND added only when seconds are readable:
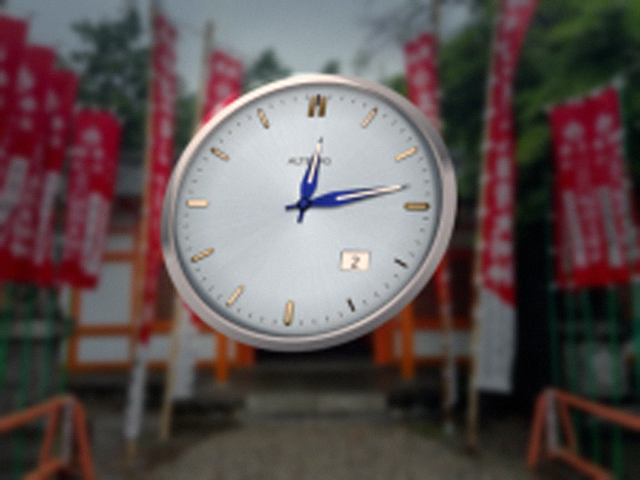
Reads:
h=12 m=13
